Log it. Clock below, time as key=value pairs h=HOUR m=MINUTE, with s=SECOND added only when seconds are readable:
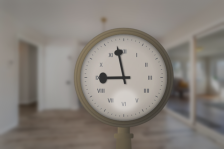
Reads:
h=8 m=58
